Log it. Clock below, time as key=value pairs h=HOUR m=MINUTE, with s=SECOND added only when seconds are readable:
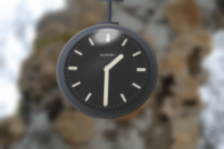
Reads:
h=1 m=30
